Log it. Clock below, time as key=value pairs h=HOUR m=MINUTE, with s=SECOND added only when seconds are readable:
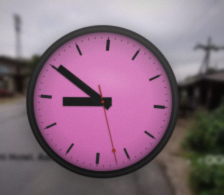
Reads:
h=8 m=50 s=27
